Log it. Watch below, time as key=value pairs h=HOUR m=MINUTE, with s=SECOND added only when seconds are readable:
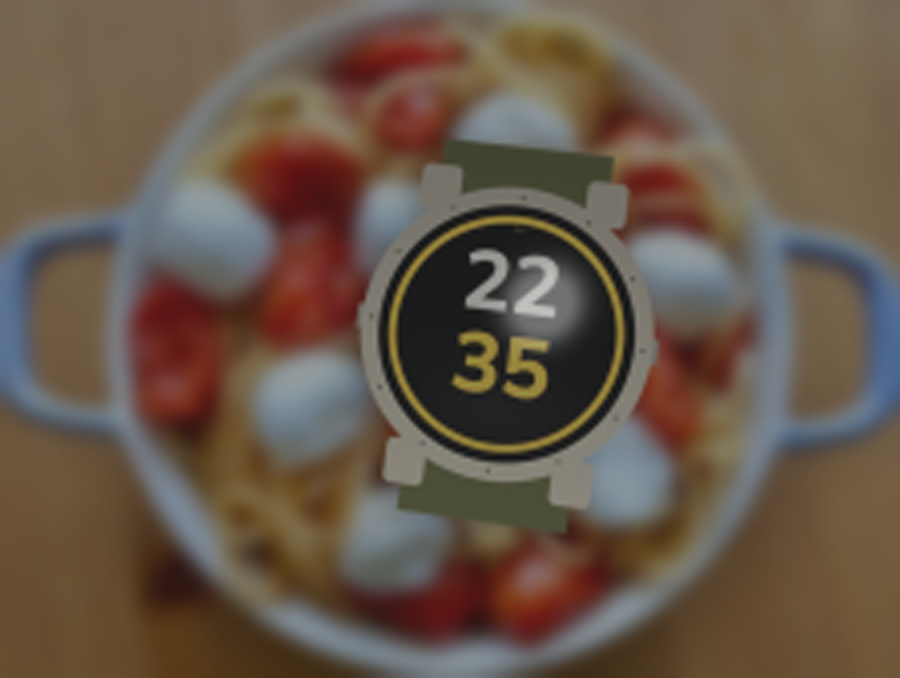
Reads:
h=22 m=35
